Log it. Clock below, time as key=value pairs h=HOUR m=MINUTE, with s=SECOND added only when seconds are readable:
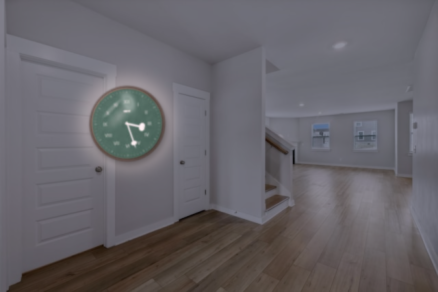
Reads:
h=3 m=27
